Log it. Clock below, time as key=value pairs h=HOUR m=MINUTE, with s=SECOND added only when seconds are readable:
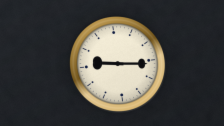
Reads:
h=9 m=16
